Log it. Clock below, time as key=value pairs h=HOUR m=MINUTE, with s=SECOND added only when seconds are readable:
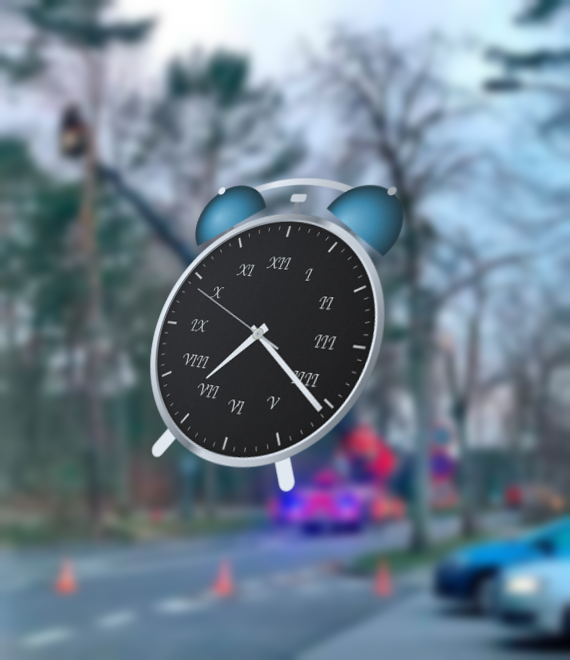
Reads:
h=7 m=20 s=49
